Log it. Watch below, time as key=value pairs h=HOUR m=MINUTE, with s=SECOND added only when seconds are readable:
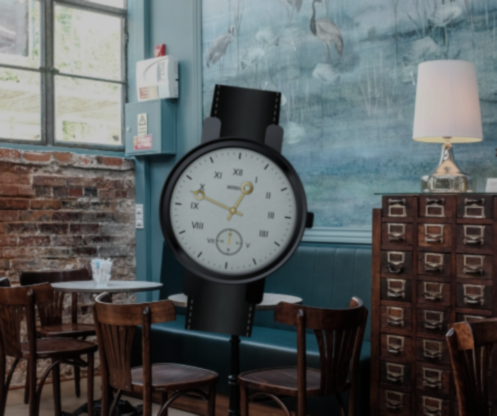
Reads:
h=12 m=48
